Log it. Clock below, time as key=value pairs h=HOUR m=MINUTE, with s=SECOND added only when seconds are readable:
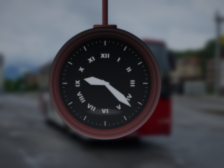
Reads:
h=9 m=22
